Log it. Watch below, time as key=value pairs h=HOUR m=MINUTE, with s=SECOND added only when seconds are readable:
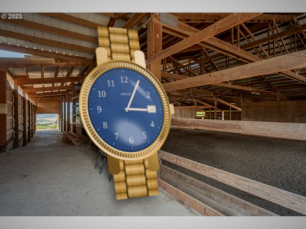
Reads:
h=3 m=5
